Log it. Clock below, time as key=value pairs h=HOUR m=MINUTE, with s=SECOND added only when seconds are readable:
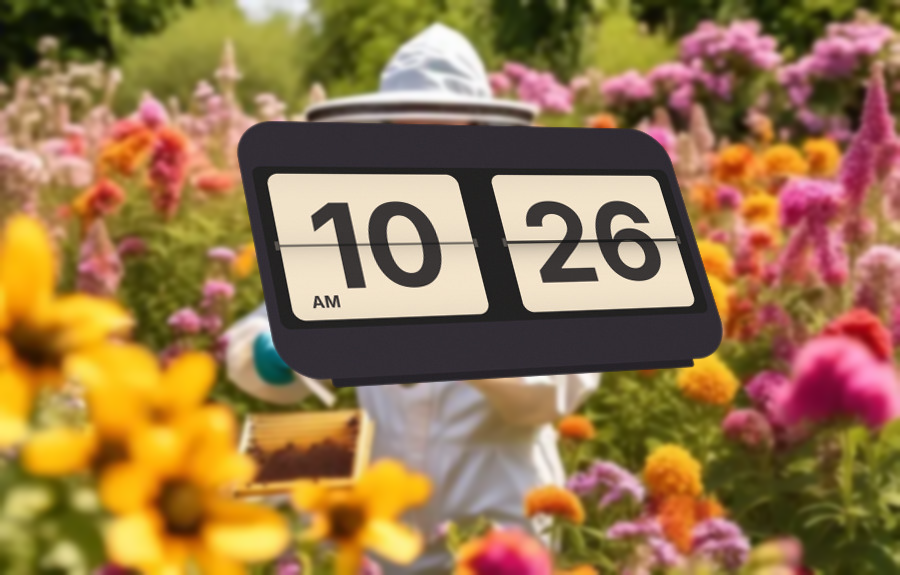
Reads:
h=10 m=26
